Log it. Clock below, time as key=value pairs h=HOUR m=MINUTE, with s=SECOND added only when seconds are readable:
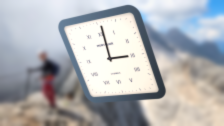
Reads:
h=3 m=1
